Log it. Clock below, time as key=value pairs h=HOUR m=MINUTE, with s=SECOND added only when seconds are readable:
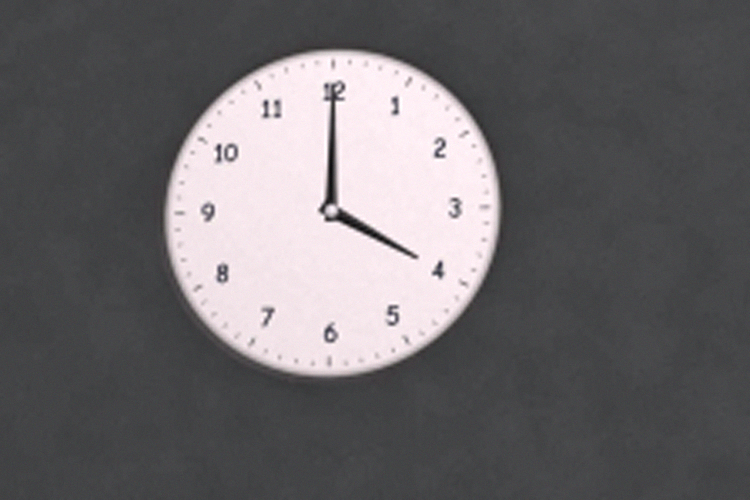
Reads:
h=4 m=0
